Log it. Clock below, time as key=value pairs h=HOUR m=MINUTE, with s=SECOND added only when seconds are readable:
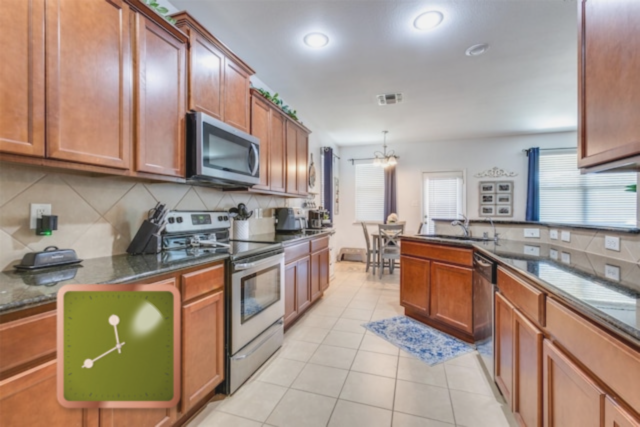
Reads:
h=11 m=40
